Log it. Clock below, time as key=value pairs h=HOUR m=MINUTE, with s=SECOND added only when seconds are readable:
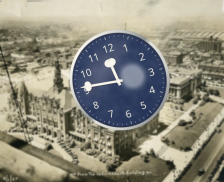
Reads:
h=11 m=46
